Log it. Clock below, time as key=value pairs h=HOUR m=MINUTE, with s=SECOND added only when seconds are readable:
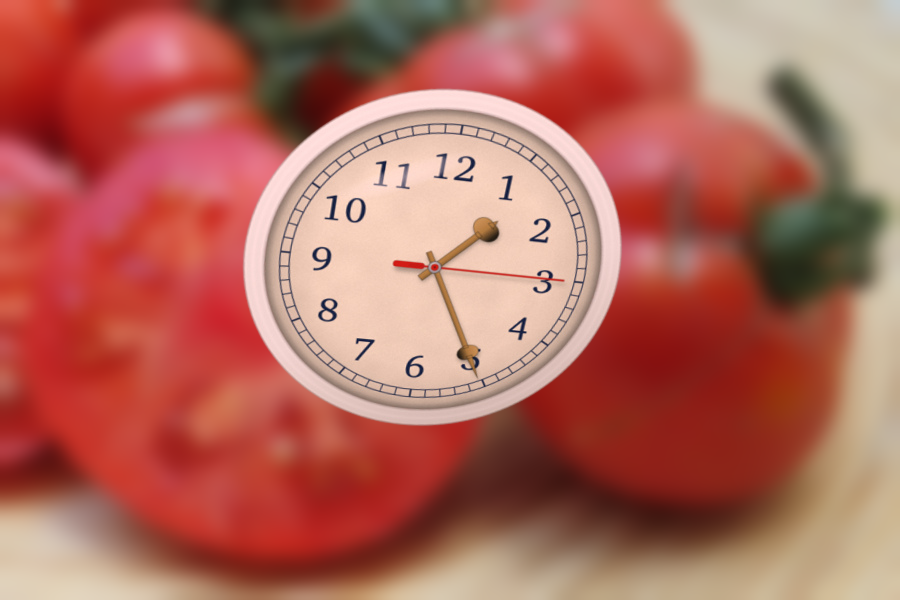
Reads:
h=1 m=25 s=15
